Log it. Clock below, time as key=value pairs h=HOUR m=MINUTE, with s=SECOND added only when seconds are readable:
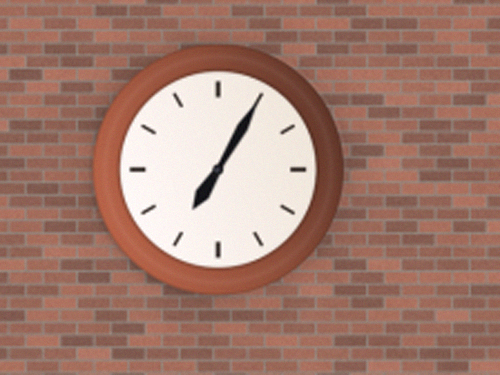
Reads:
h=7 m=5
